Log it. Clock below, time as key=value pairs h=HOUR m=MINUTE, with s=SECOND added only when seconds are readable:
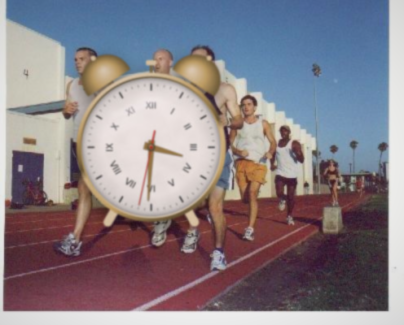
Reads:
h=3 m=30 s=32
